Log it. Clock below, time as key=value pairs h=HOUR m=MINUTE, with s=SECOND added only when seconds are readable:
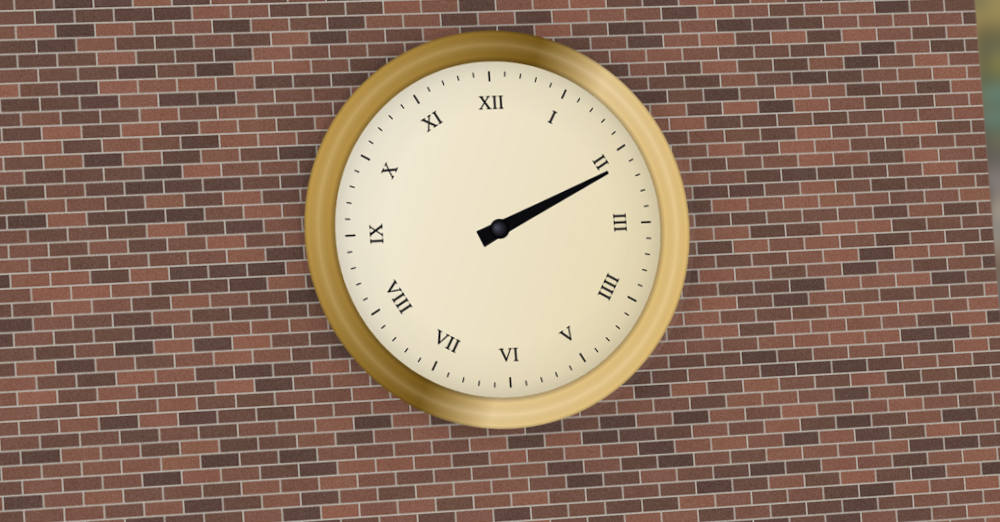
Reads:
h=2 m=11
